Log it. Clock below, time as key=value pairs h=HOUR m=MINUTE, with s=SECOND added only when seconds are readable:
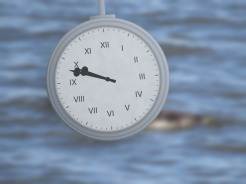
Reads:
h=9 m=48
